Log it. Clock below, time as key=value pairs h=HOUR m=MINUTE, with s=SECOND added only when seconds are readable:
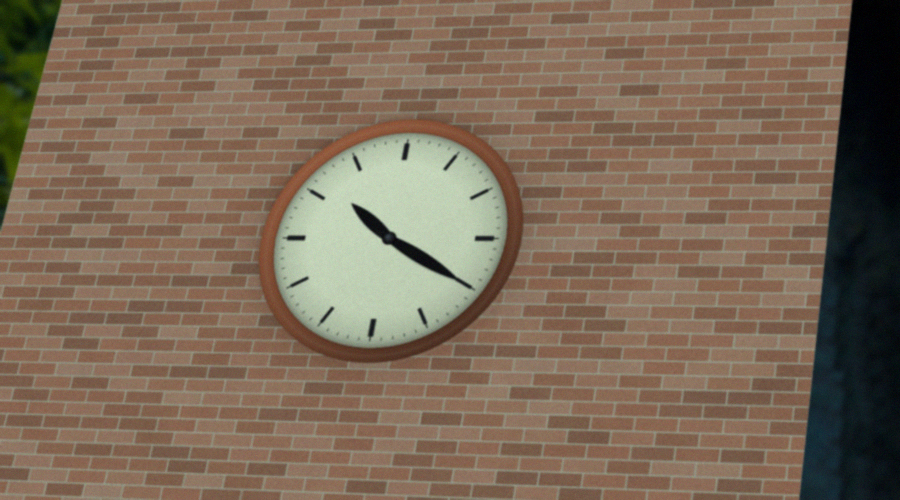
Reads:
h=10 m=20
